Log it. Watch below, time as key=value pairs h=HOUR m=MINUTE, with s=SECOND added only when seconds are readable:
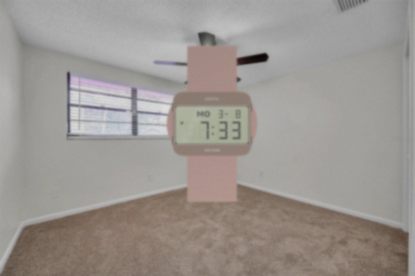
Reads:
h=7 m=33
